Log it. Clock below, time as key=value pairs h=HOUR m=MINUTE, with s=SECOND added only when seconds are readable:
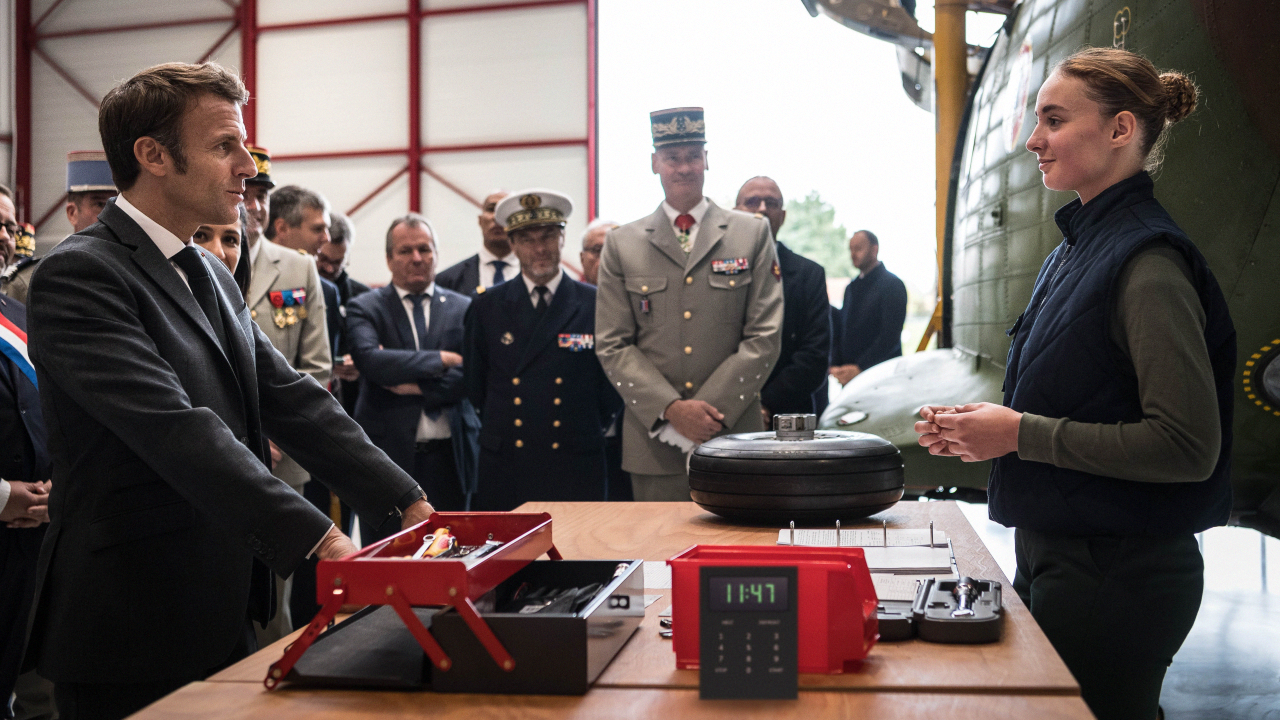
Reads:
h=11 m=47
